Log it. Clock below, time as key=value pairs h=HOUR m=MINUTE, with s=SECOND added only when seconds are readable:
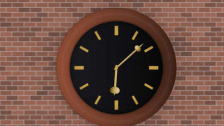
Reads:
h=6 m=8
